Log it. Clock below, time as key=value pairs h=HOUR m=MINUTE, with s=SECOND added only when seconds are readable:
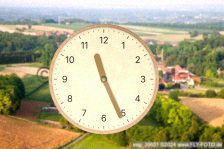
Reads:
h=11 m=26
